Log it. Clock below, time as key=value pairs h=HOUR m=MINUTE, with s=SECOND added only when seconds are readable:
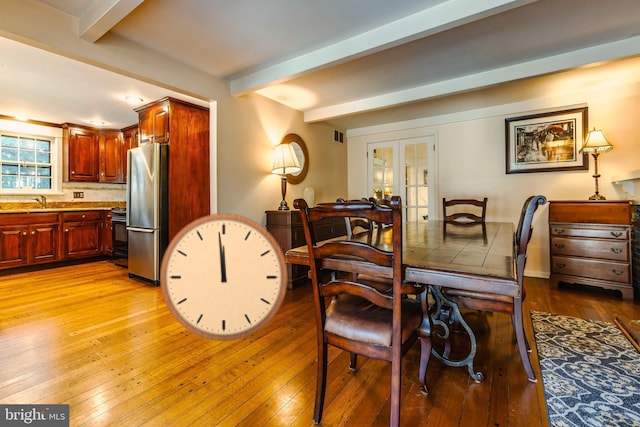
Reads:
h=11 m=59
